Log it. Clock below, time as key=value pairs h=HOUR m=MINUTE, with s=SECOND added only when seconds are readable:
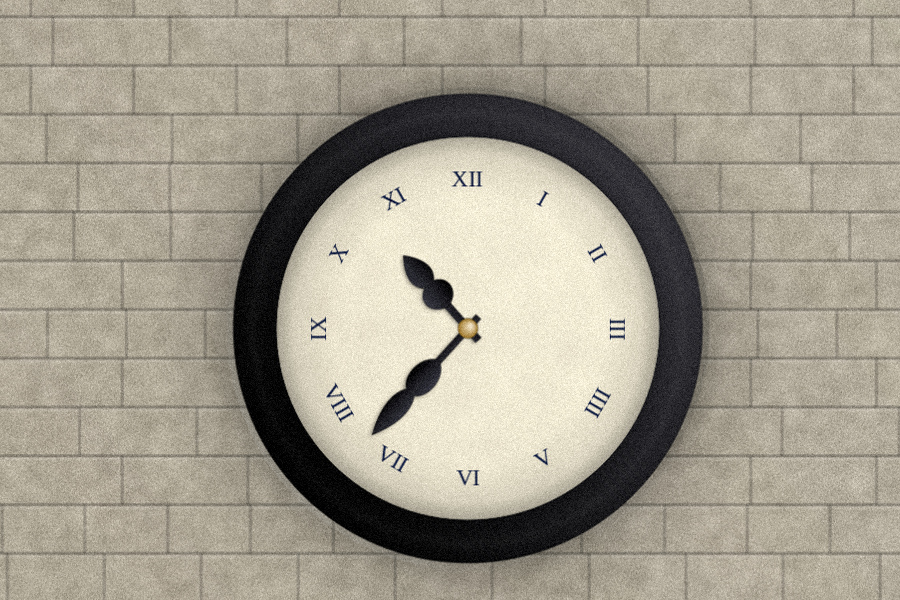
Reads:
h=10 m=37
